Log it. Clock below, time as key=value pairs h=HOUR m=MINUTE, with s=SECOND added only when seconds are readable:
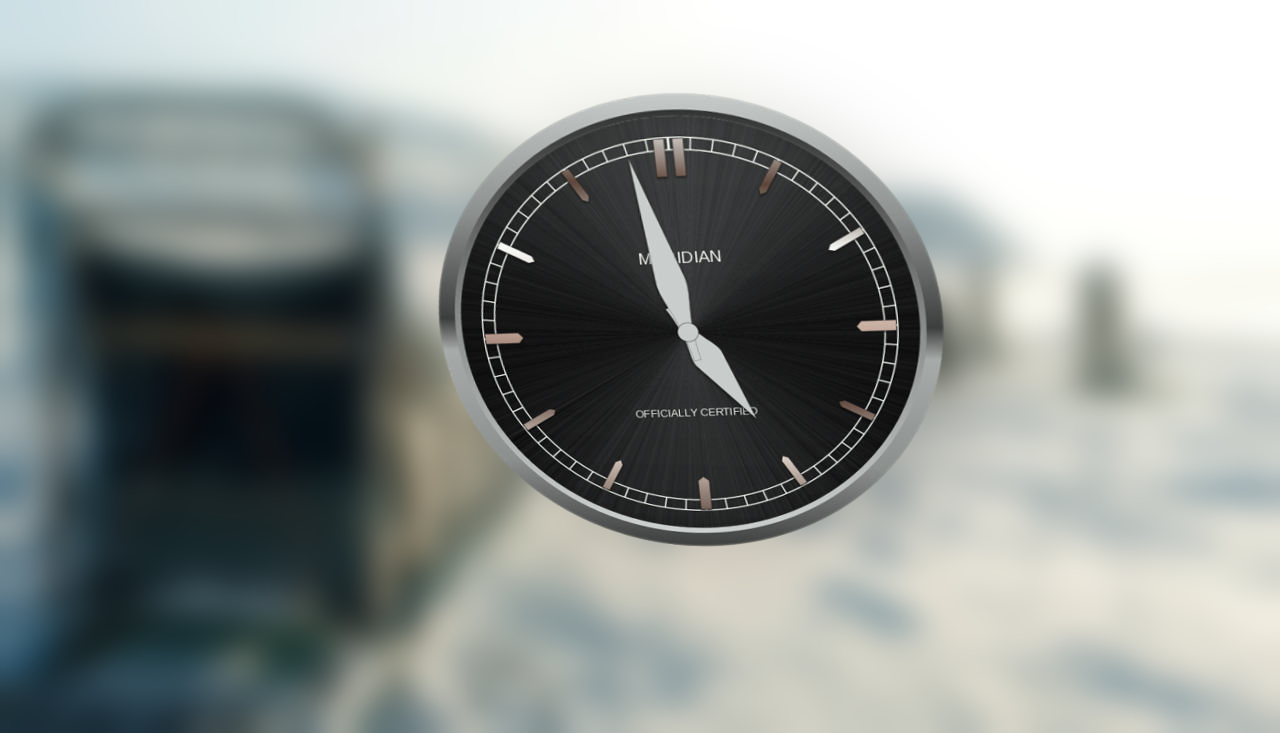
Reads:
h=4 m=58
